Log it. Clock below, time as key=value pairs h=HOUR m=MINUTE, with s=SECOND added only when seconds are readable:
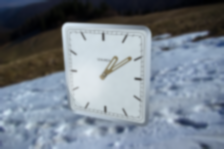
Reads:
h=1 m=9
